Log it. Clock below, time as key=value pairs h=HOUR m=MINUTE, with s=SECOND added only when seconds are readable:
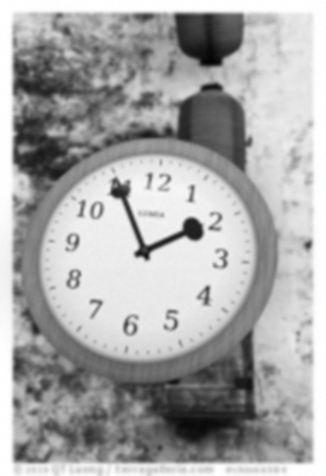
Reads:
h=1 m=55
